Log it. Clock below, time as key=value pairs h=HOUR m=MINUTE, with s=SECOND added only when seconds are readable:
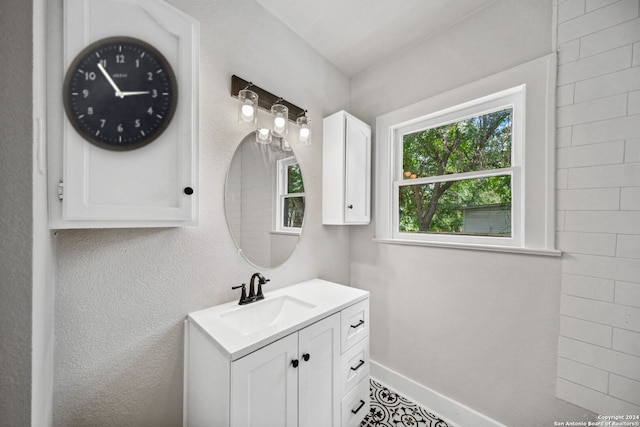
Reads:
h=2 m=54
